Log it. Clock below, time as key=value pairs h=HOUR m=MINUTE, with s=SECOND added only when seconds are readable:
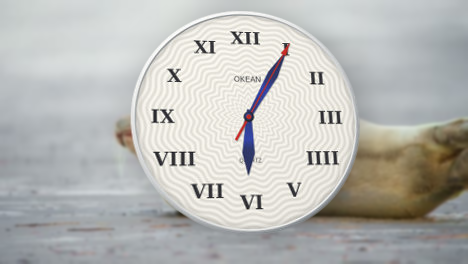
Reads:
h=6 m=5 s=5
